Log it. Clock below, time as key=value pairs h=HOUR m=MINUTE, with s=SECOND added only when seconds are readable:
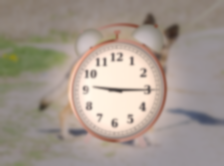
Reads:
h=9 m=15
